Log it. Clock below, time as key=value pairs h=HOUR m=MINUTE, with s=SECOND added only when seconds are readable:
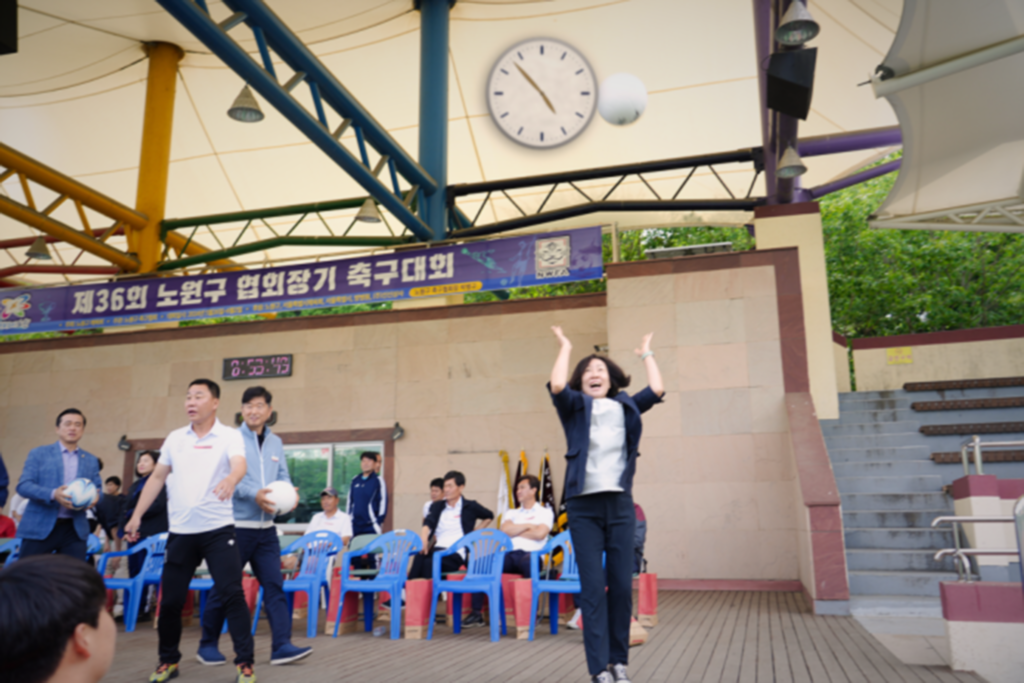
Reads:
h=4 m=53
